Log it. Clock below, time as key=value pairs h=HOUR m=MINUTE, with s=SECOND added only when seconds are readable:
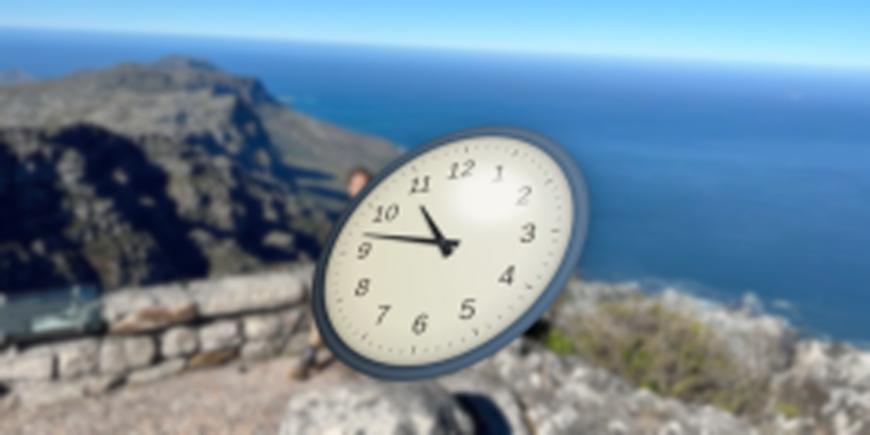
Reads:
h=10 m=47
